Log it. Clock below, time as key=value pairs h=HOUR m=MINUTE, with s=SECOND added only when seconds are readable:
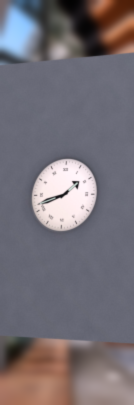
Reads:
h=1 m=42
